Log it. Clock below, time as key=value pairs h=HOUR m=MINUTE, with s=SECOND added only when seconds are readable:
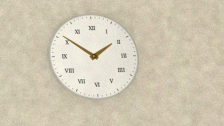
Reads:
h=1 m=51
